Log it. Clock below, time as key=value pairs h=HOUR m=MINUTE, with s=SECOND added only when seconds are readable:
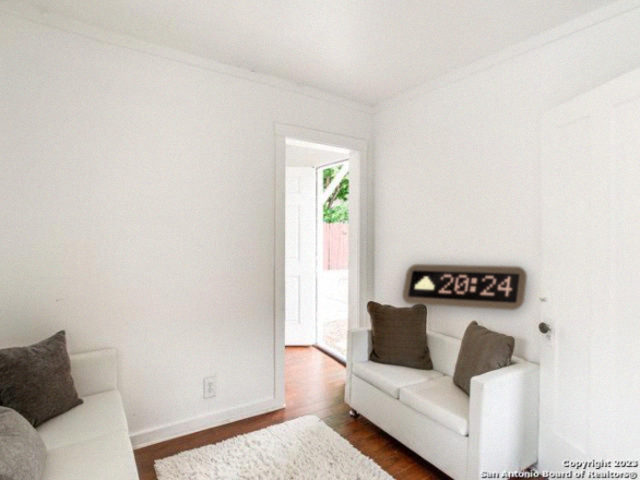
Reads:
h=20 m=24
